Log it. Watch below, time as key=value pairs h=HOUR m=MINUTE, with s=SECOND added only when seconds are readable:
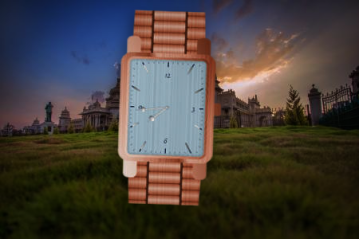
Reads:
h=7 m=44
